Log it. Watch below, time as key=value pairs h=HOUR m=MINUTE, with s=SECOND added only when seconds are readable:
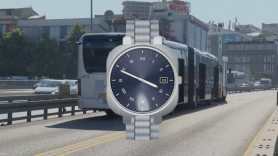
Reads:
h=3 m=49
